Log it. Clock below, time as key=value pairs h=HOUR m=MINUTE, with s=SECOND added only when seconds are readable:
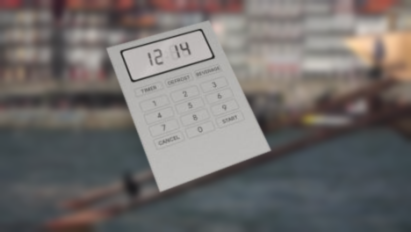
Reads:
h=12 m=14
